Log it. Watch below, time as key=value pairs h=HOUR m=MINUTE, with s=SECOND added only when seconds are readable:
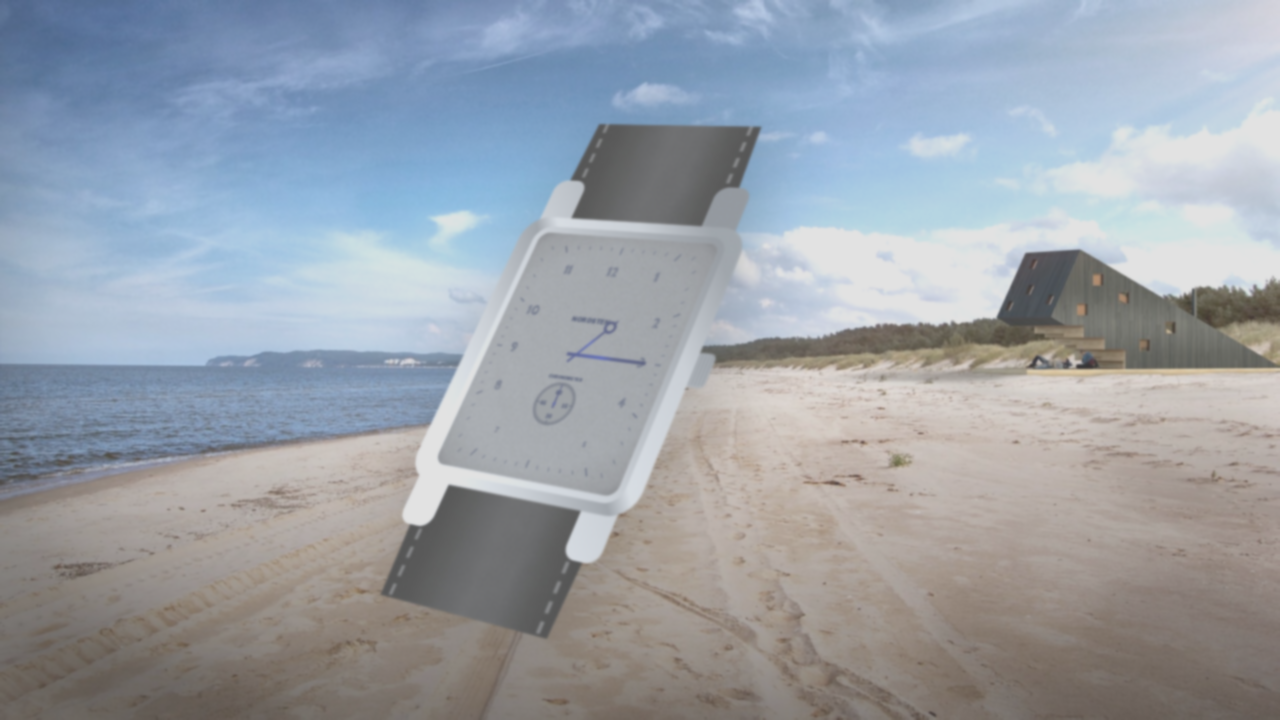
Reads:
h=1 m=15
